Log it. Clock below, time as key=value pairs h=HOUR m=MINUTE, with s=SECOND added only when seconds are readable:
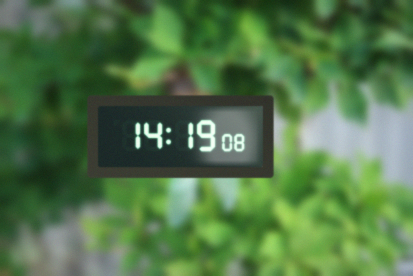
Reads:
h=14 m=19 s=8
